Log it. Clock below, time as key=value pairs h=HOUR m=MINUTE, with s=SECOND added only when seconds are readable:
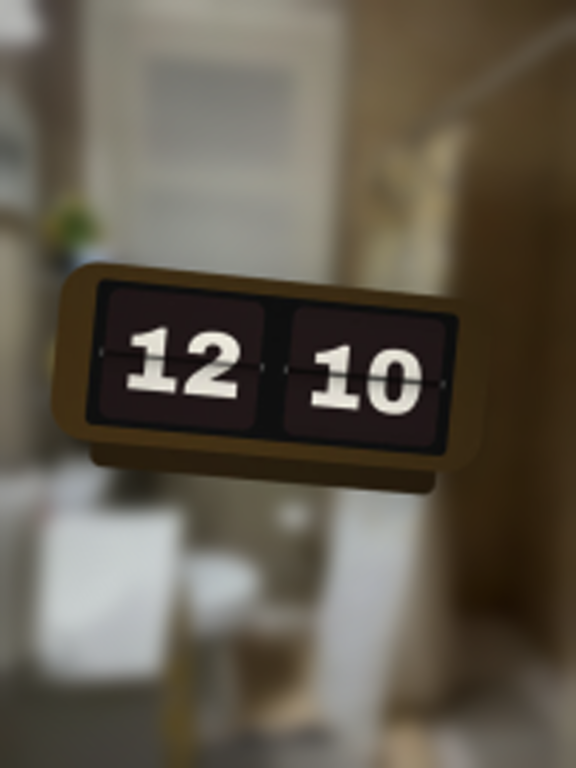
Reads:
h=12 m=10
